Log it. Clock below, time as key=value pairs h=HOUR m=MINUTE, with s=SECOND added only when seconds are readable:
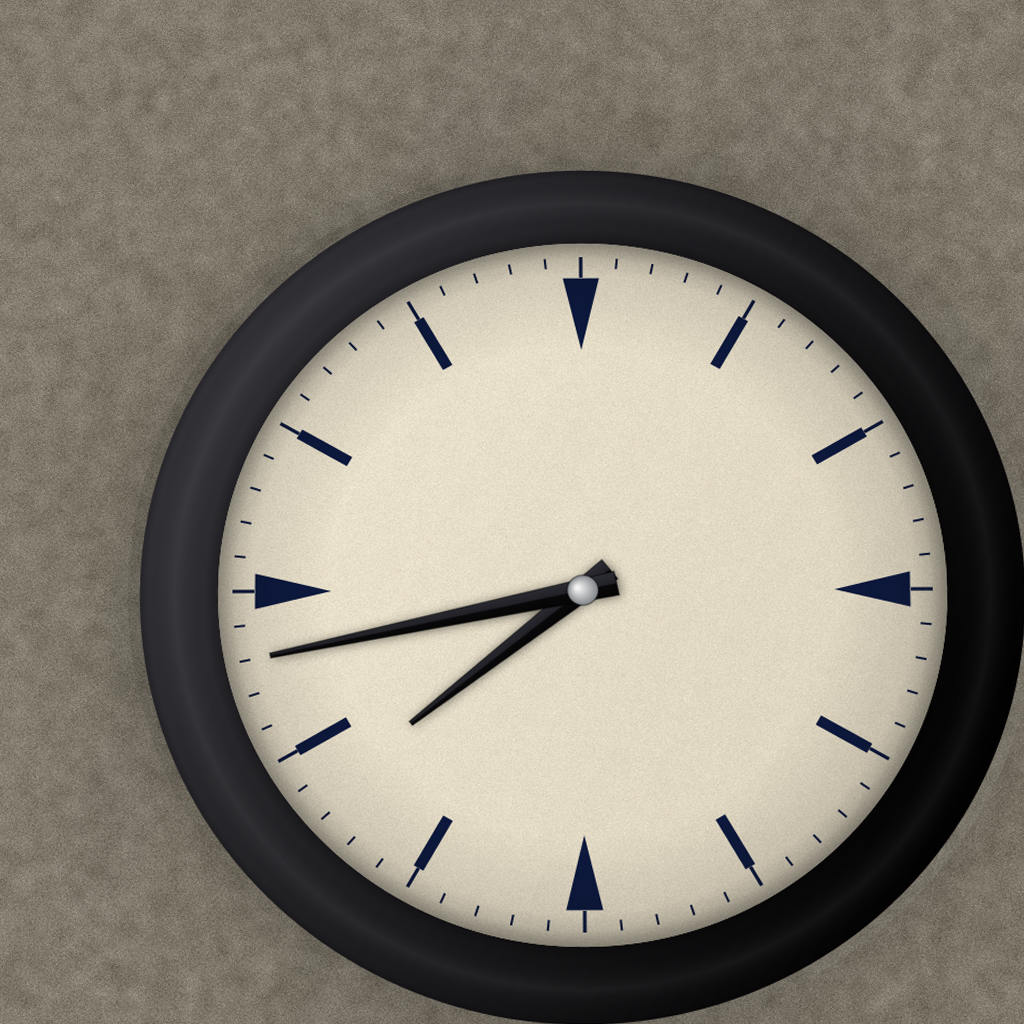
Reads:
h=7 m=43
